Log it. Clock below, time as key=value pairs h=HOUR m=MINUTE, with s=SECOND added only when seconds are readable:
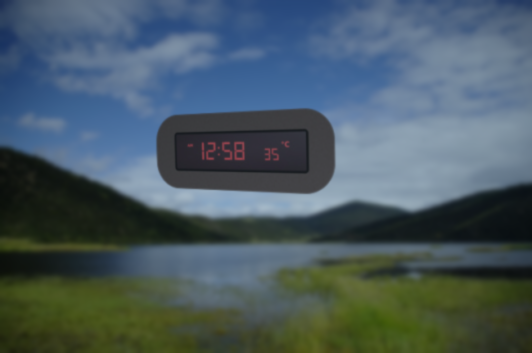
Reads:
h=12 m=58
